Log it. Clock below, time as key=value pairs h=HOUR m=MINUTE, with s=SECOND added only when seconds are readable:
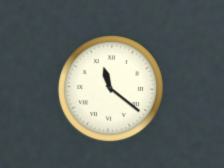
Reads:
h=11 m=21
